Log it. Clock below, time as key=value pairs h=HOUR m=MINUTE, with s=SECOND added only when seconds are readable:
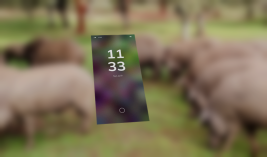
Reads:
h=11 m=33
